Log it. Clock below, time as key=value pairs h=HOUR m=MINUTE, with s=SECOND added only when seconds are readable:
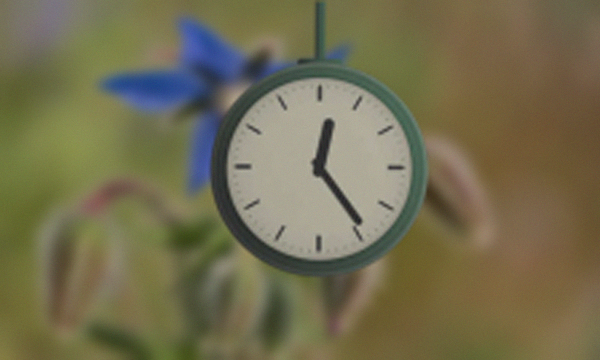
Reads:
h=12 m=24
